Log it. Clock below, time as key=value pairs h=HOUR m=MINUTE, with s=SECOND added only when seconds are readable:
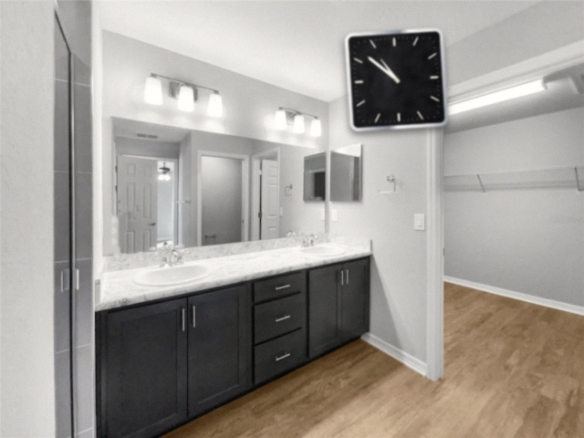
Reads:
h=10 m=52
